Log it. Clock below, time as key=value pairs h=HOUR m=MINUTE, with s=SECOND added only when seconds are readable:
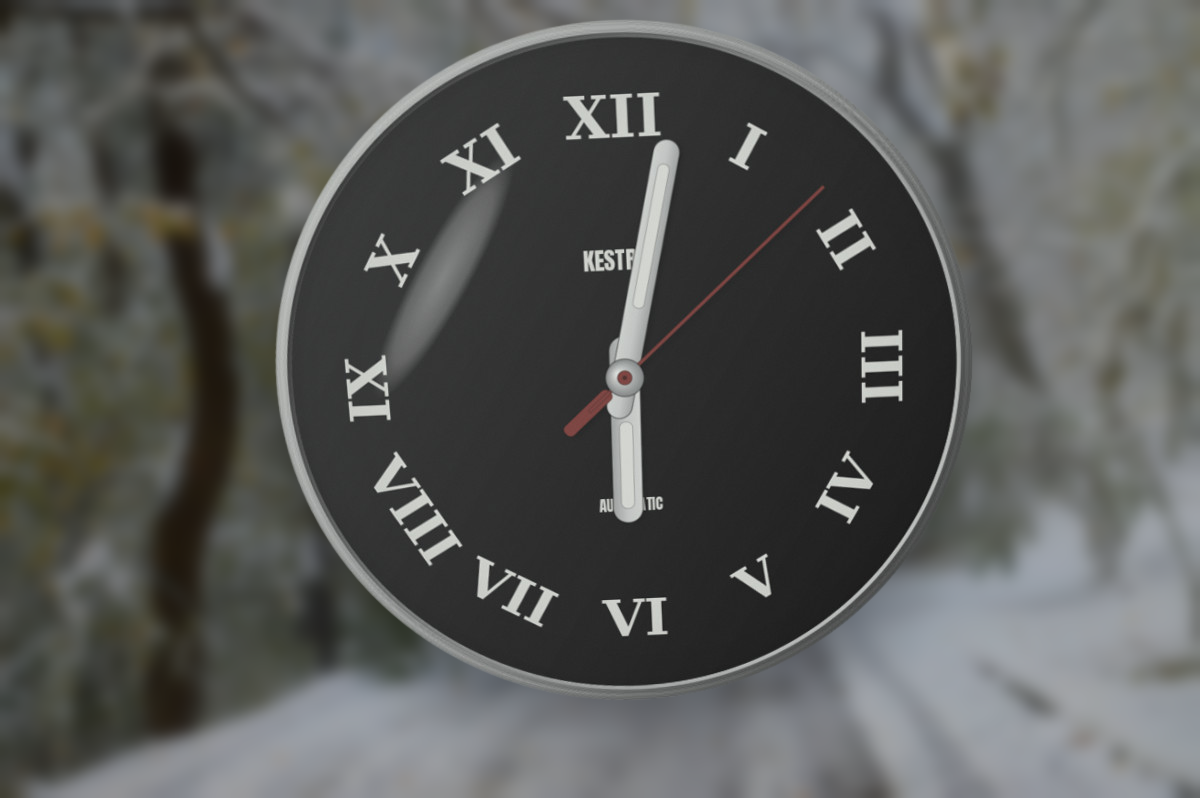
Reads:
h=6 m=2 s=8
